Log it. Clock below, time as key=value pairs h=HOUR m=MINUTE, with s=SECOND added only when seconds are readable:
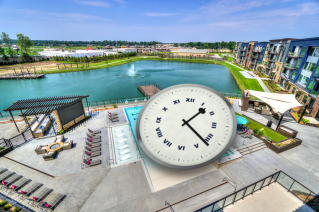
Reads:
h=1 m=22
